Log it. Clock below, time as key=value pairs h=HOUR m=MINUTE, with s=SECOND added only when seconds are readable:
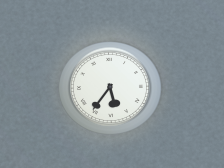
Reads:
h=5 m=36
